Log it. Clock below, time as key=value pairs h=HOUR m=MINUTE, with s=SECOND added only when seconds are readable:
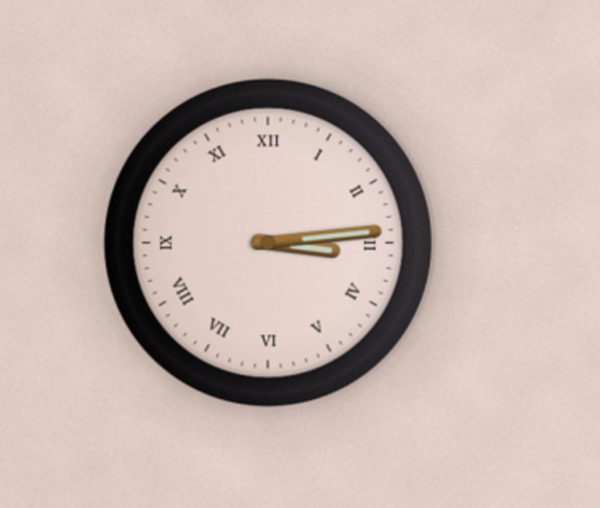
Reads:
h=3 m=14
